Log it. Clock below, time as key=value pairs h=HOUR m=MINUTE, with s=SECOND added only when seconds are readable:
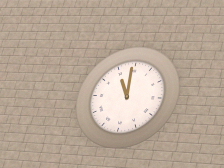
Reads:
h=10 m=59
